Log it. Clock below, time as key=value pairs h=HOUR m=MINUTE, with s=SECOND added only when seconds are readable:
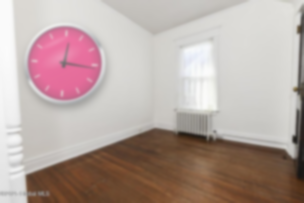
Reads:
h=12 m=16
